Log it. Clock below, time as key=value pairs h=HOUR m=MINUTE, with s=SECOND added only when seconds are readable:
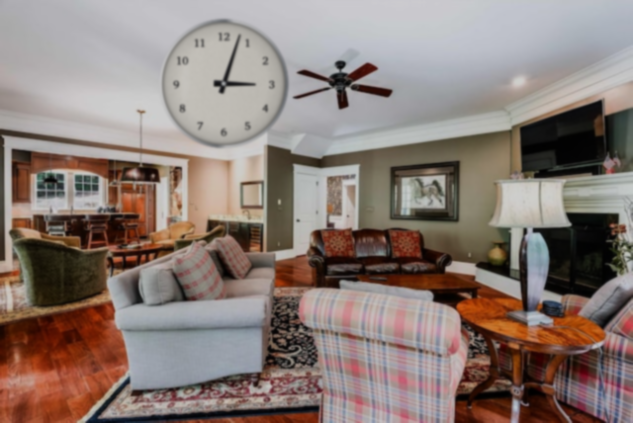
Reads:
h=3 m=3
